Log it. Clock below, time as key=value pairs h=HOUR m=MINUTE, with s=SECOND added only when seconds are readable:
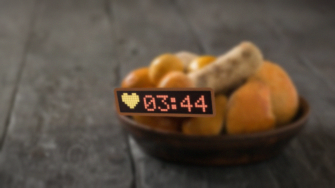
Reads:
h=3 m=44
